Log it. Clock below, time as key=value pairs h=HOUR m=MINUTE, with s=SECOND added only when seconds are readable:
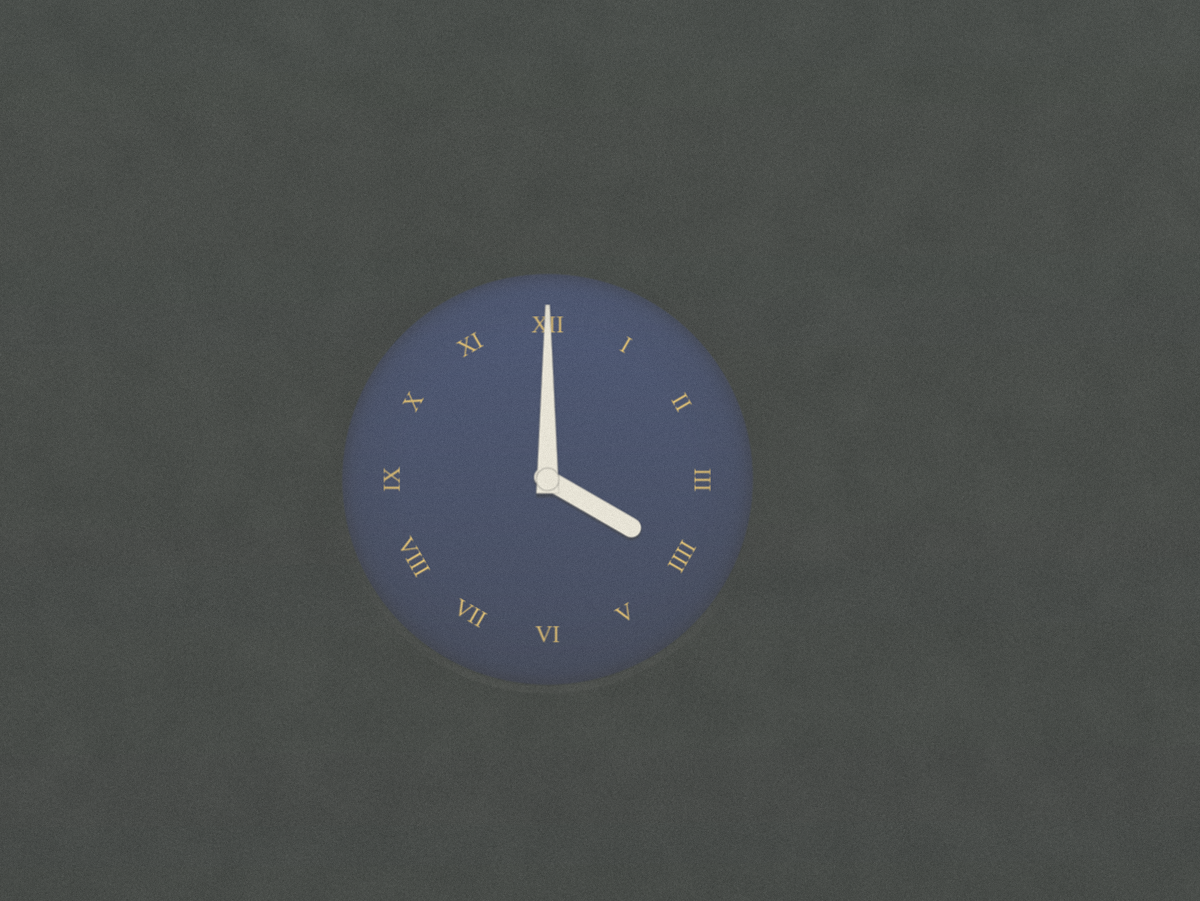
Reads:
h=4 m=0
